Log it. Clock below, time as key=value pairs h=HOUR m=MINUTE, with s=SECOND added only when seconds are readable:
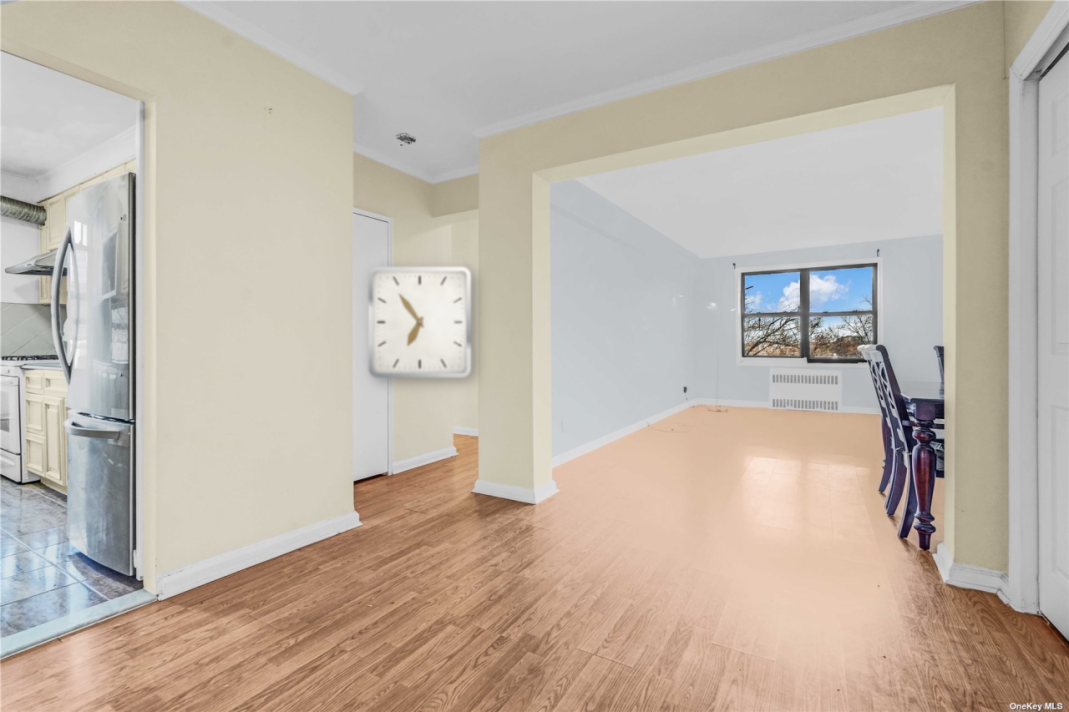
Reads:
h=6 m=54
